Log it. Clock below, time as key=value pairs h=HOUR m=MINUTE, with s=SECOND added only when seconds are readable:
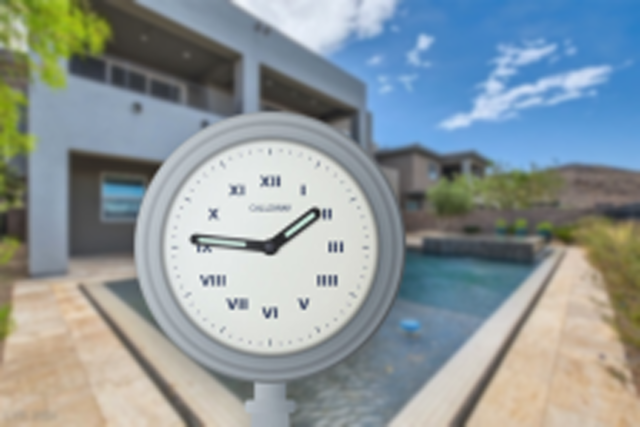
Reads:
h=1 m=46
